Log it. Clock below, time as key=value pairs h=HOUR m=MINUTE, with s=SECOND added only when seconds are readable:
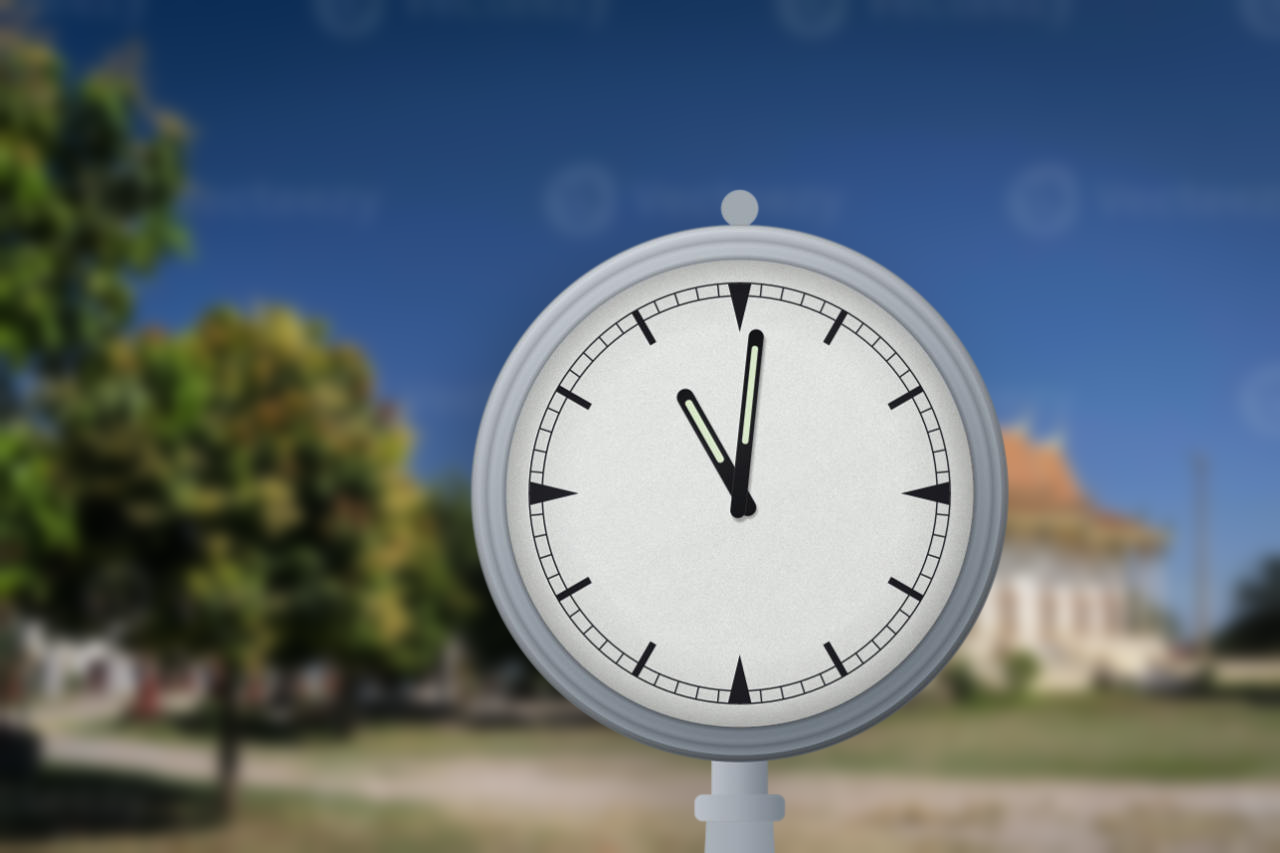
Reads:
h=11 m=1
